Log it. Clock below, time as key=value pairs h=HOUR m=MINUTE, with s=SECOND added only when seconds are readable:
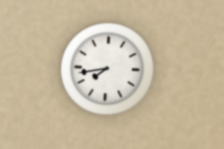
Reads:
h=7 m=43
